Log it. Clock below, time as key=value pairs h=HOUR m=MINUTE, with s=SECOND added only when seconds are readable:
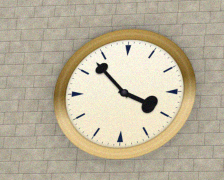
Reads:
h=3 m=53
